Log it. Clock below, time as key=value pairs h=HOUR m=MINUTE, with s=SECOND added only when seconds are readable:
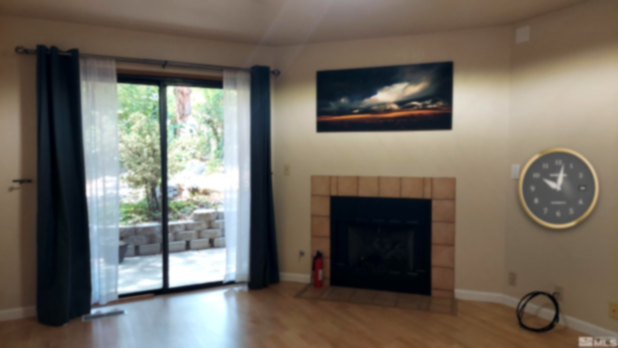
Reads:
h=10 m=2
